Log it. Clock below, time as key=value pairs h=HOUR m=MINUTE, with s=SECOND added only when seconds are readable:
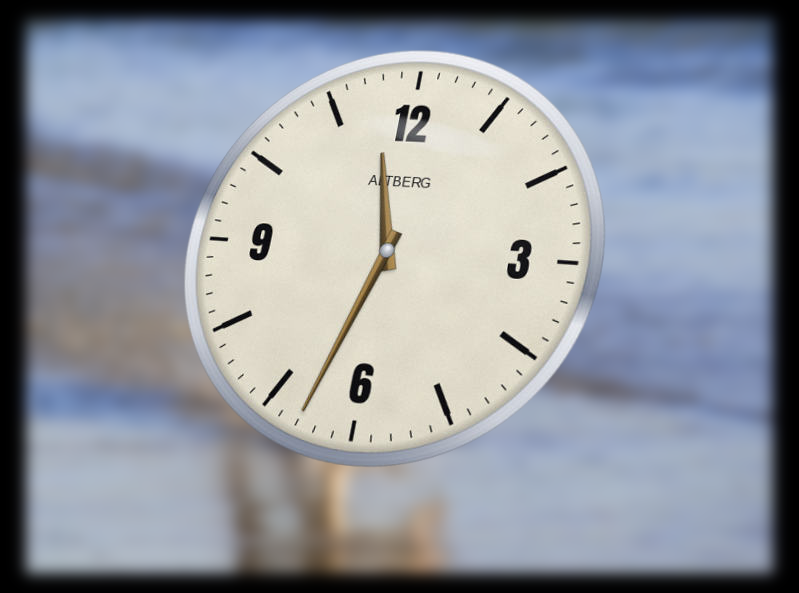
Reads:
h=11 m=33
